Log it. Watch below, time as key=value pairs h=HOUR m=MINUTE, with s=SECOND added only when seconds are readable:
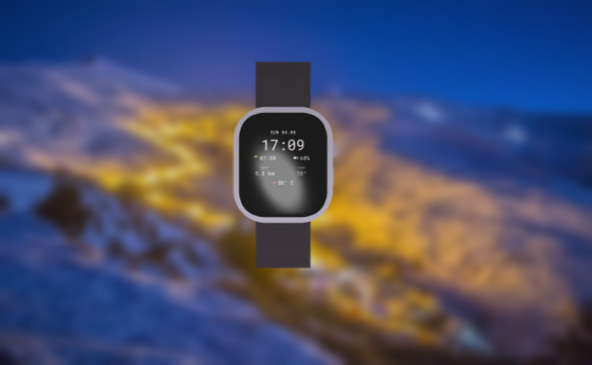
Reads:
h=17 m=9
